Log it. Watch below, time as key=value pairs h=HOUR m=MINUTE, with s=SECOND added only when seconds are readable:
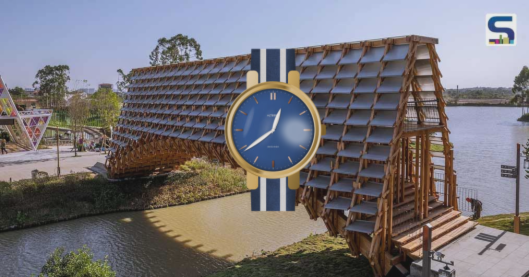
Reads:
h=12 m=39
